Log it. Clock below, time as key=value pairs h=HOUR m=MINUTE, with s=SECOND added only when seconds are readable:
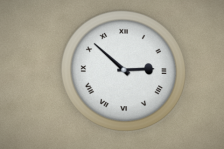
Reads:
h=2 m=52
